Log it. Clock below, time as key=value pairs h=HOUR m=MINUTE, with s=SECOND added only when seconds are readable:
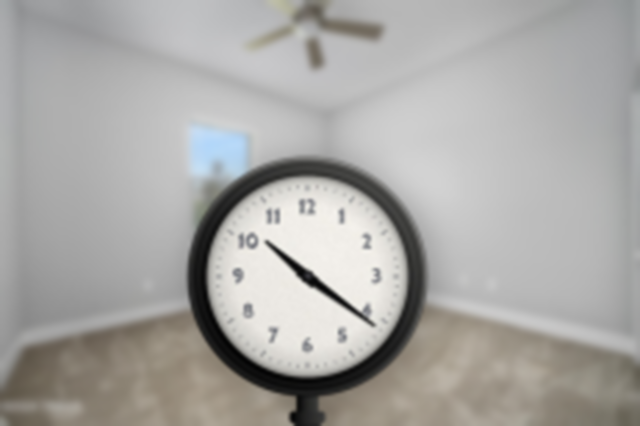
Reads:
h=10 m=21
